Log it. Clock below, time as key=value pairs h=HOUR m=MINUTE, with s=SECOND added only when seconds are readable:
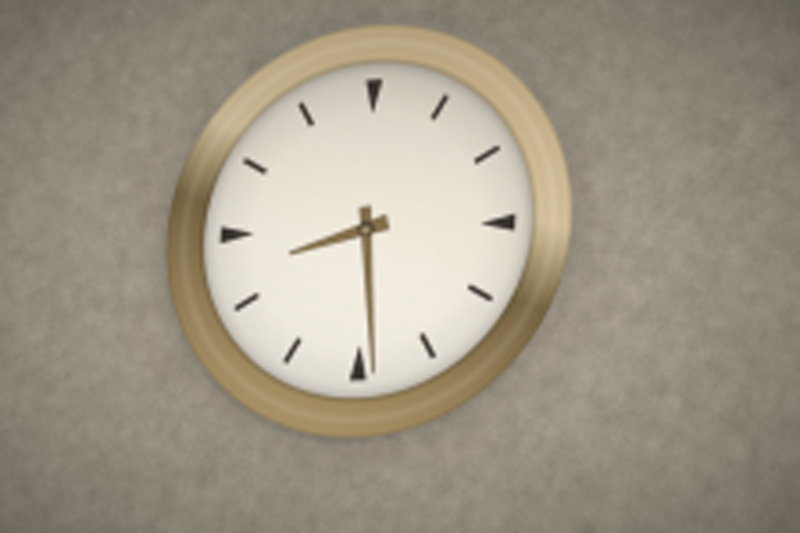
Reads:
h=8 m=29
